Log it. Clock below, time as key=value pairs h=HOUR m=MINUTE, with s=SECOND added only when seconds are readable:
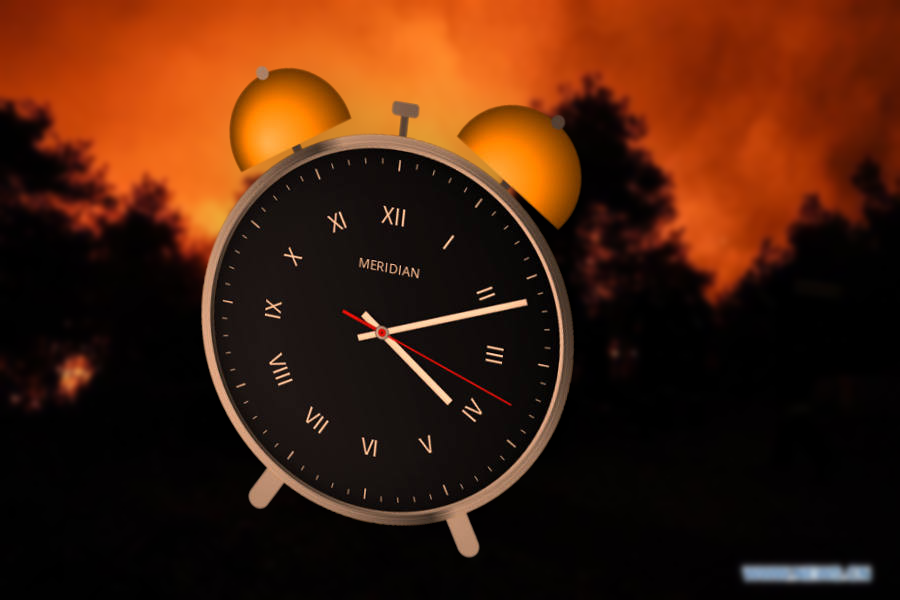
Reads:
h=4 m=11 s=18
